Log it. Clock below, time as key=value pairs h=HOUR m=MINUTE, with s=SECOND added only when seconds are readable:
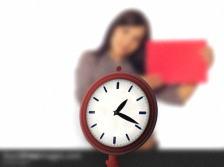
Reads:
h=1 m=19
